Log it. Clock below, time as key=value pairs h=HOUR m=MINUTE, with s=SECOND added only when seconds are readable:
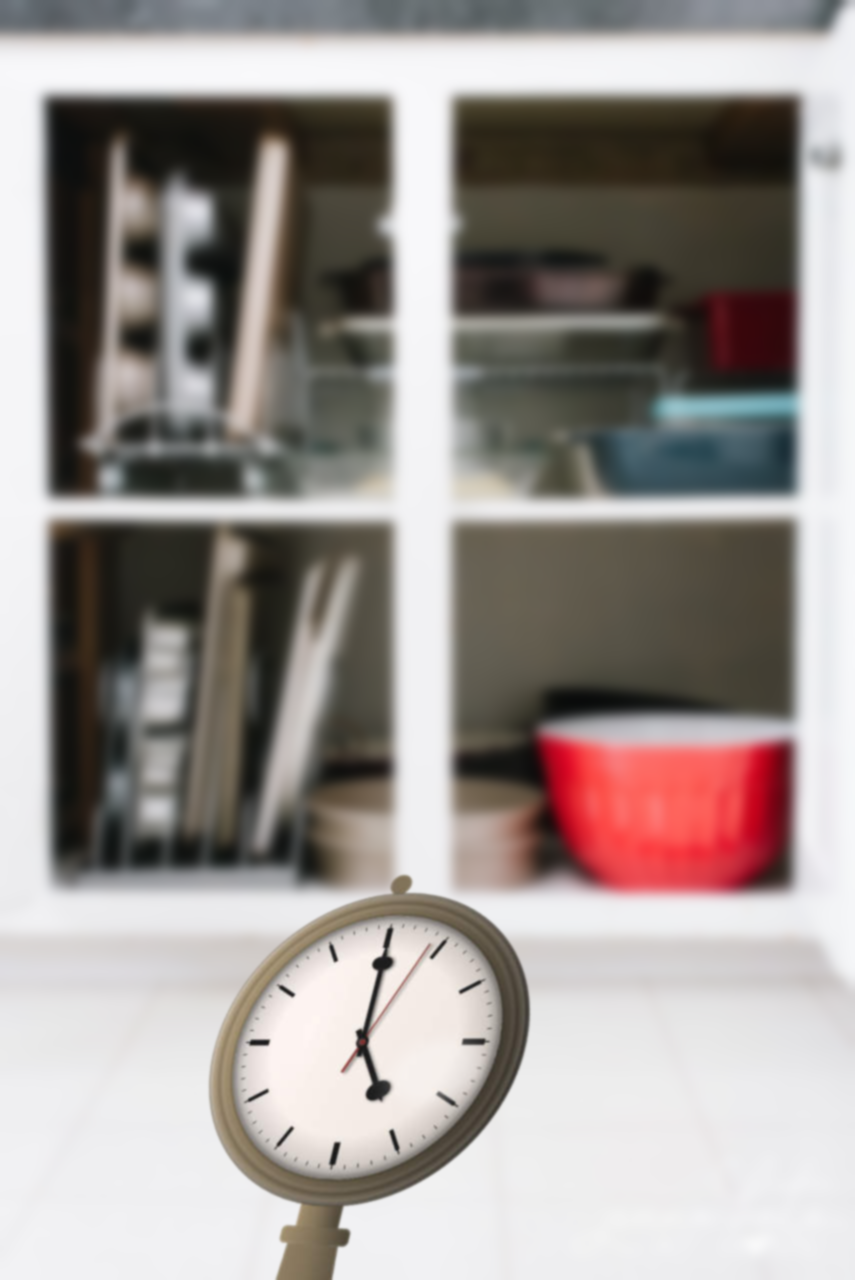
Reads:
h=5 m=0 s=4
